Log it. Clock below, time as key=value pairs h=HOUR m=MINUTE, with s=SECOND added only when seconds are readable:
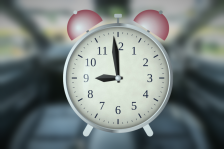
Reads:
h=8 m=59
